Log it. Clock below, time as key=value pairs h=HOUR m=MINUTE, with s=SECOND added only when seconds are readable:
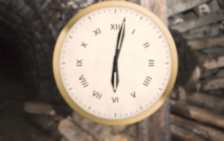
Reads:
h=6 m=2
